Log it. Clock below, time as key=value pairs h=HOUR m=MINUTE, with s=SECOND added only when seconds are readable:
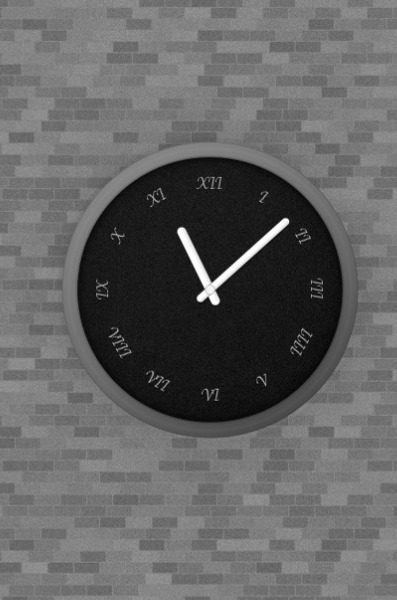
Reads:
h=11 m=8
